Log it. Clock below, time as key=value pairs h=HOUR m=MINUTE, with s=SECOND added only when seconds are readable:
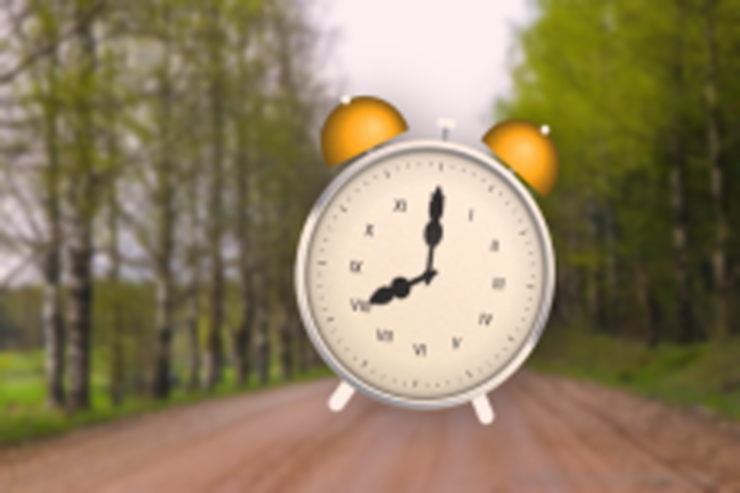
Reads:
h=8 m=0
